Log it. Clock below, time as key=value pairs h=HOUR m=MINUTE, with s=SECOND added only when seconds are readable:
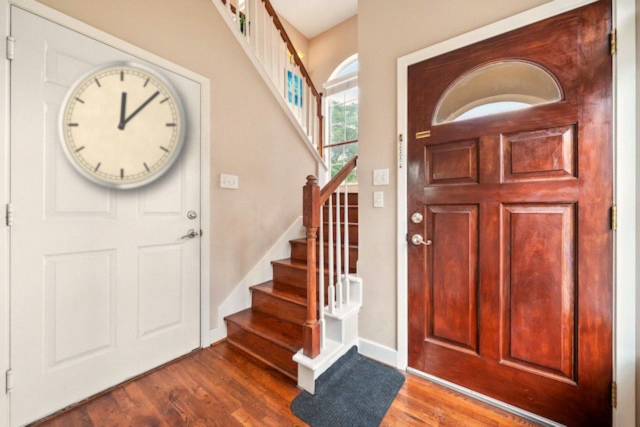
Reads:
h=12 m=8
